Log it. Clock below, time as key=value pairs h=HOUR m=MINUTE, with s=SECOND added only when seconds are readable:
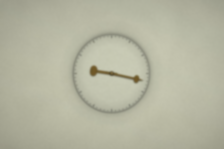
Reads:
h=9 m=17
